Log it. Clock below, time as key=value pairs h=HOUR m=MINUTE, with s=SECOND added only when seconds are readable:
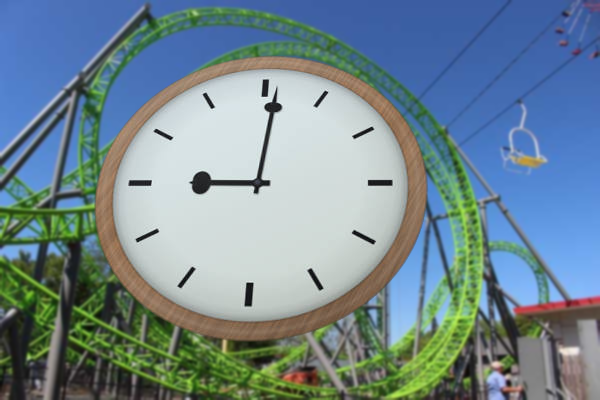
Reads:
h=9 m=1
